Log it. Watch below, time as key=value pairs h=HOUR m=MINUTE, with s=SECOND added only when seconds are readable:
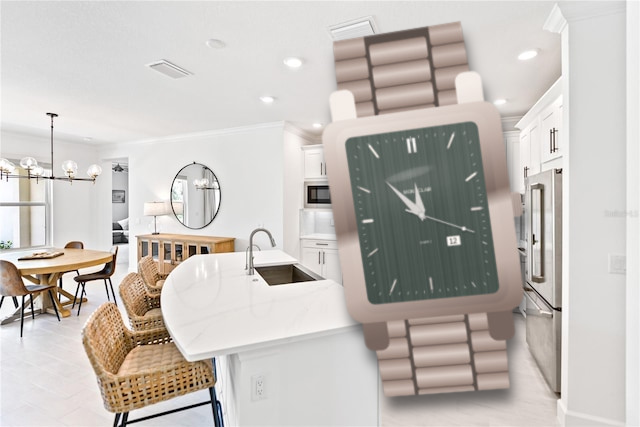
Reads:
h=11 m=53 s=19
